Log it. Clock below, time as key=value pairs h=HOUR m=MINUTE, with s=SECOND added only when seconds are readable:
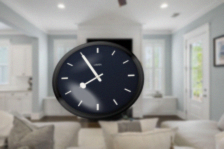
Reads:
h=7 m=55
